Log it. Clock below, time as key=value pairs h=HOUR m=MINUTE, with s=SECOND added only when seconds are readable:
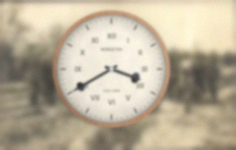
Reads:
h=3 m=40
